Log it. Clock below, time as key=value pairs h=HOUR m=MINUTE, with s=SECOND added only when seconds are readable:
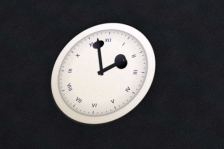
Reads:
h=1 m=57
